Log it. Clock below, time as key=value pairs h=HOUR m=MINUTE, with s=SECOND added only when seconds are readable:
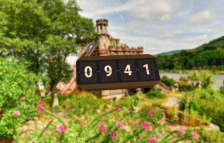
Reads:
h=9 m=41
